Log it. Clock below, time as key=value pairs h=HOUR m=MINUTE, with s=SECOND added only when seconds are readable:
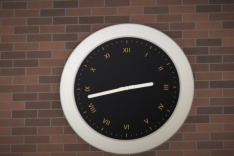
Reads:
h=2 m=43
